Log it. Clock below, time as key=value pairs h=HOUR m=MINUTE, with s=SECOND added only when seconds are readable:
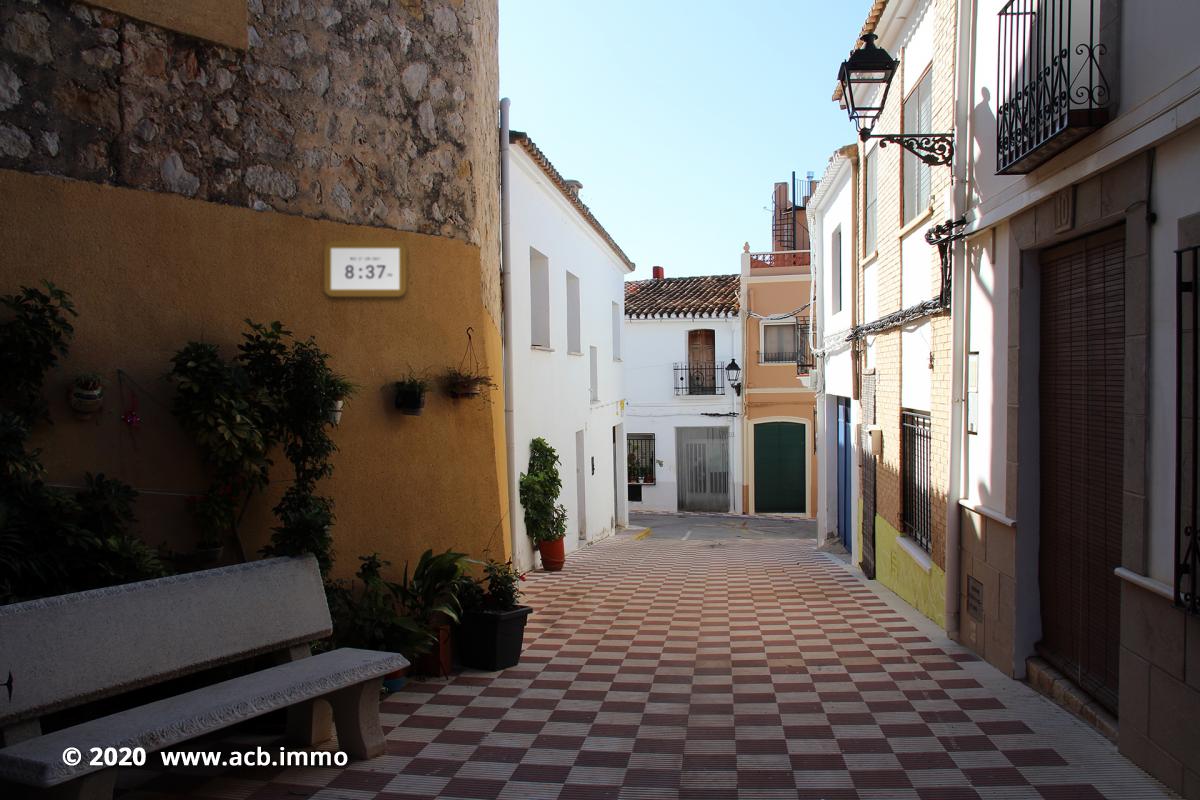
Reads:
h=8 m=37
